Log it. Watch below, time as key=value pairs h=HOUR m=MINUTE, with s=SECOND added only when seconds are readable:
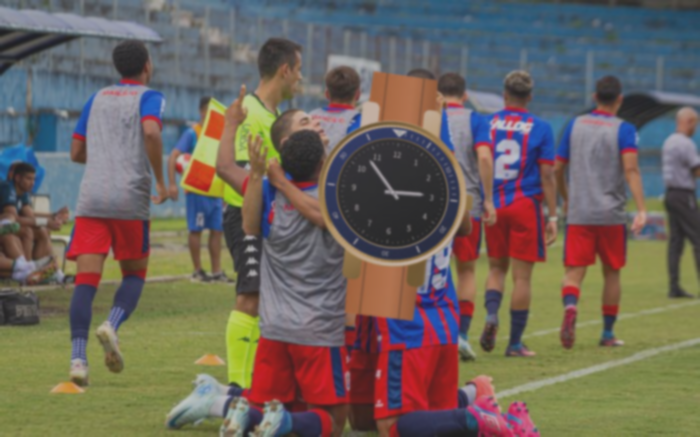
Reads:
h=2 m=53
